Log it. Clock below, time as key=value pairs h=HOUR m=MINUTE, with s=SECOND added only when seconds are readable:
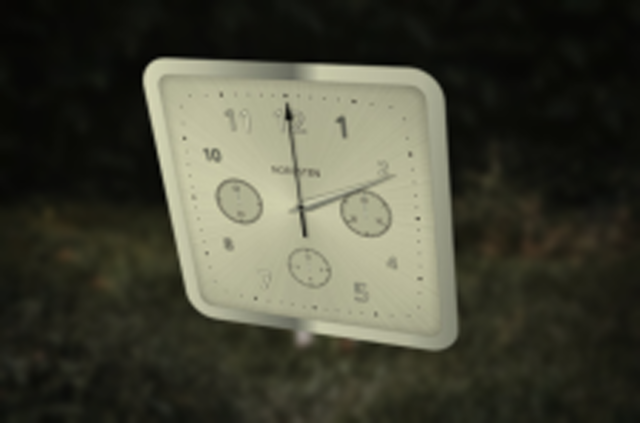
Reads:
h=2 m=11
